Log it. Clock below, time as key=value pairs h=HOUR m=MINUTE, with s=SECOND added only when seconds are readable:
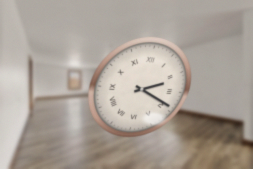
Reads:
h=2 m=19
